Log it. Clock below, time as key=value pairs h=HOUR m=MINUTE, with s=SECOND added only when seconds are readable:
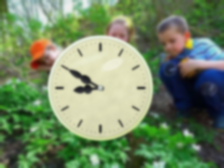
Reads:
h=8 m=50
